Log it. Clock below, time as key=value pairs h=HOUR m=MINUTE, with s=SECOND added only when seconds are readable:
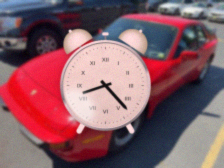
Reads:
h=8 m=23
